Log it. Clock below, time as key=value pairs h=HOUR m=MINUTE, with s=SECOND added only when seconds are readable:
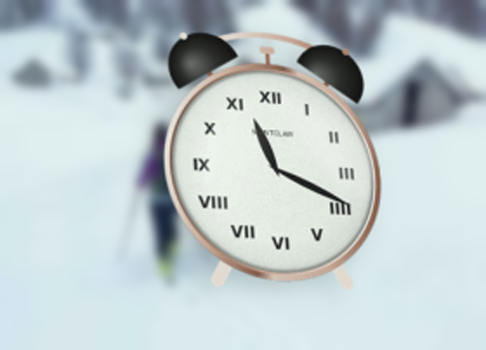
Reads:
h=11 m=19
